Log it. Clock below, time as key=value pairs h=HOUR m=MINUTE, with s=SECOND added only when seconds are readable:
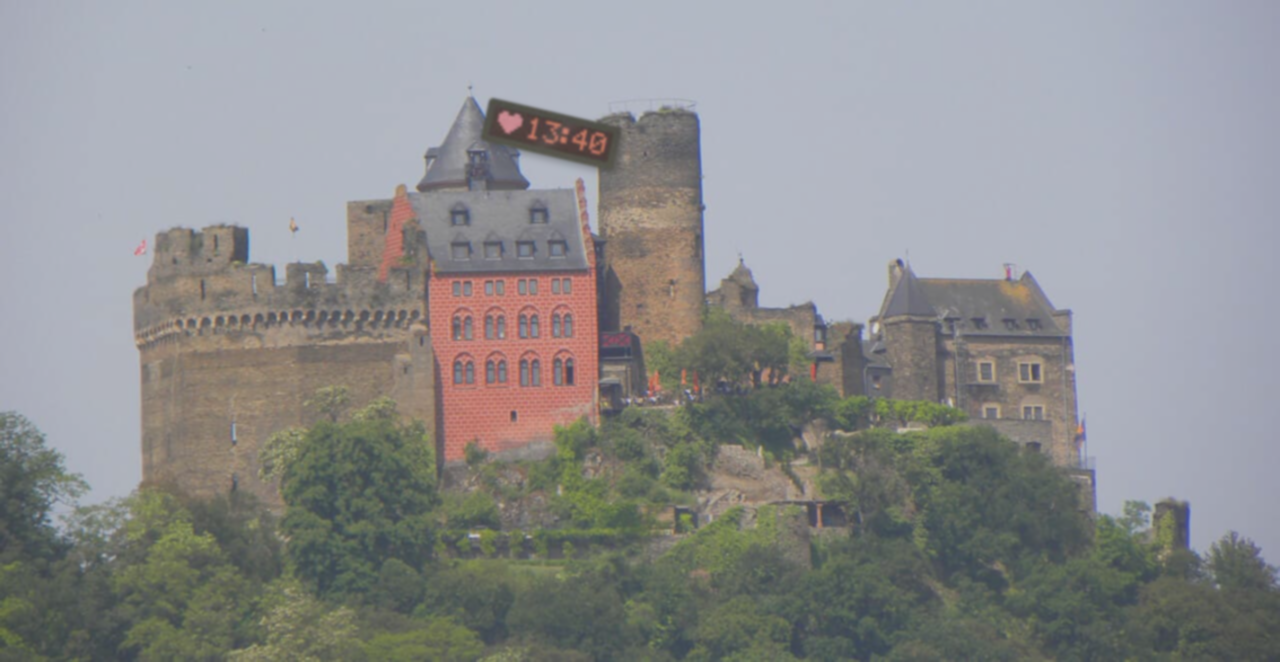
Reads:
h=13 m=40
